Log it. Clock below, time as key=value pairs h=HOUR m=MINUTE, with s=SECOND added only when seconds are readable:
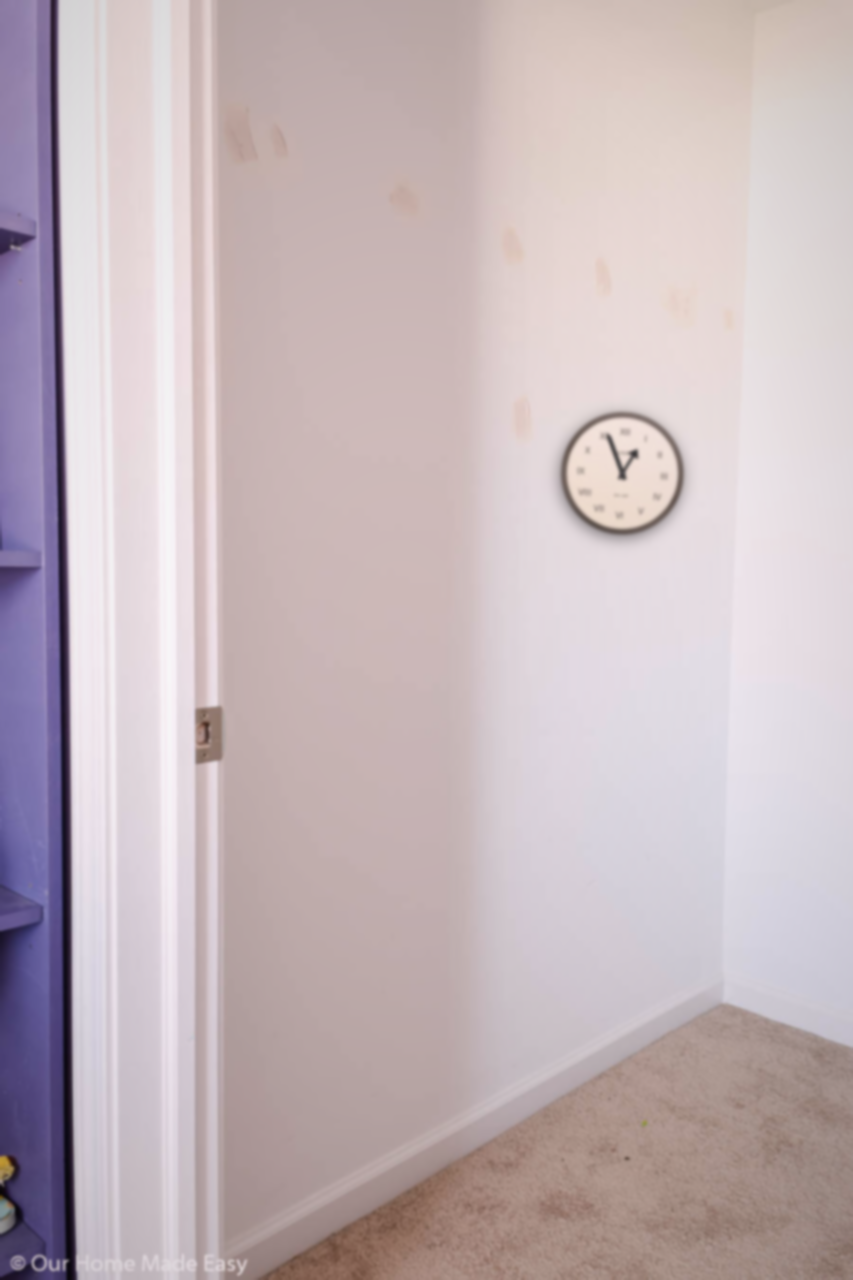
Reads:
h=12 m=56
